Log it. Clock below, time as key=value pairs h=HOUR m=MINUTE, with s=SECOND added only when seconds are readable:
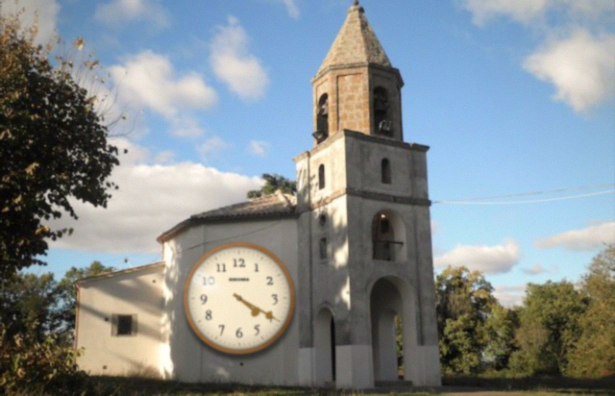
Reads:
h=4 m=20
